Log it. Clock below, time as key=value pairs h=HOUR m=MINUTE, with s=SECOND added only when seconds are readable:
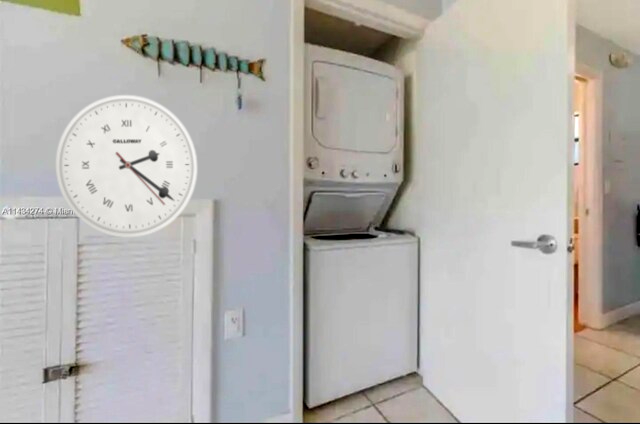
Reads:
h=2 m=21 s=23
